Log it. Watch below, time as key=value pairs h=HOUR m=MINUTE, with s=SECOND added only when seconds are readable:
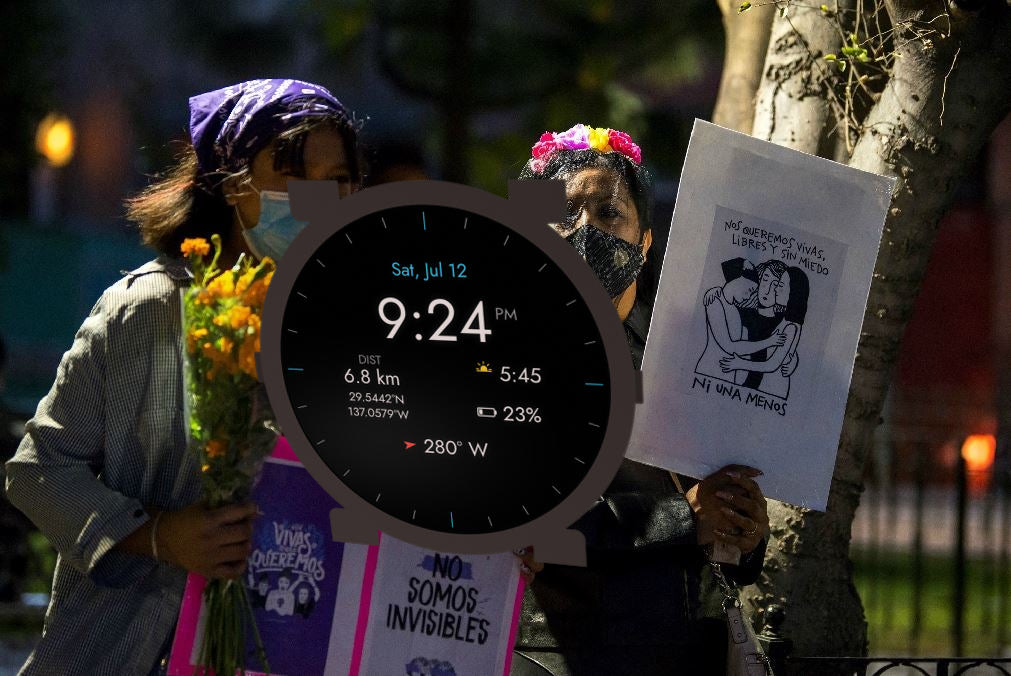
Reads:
h=9 m=24
